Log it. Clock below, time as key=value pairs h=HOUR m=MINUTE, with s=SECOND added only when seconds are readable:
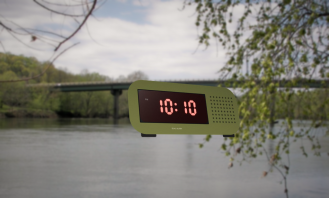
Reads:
h=10 m=10
